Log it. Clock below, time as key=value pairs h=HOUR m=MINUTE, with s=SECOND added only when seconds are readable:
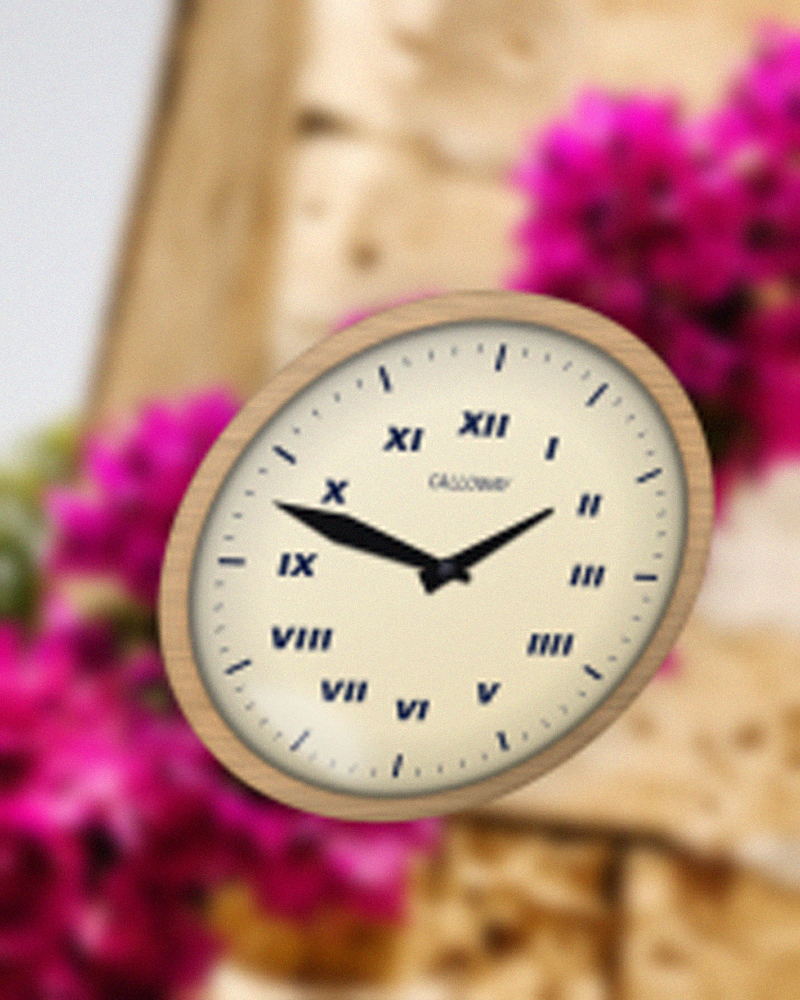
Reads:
h=1 m=48
